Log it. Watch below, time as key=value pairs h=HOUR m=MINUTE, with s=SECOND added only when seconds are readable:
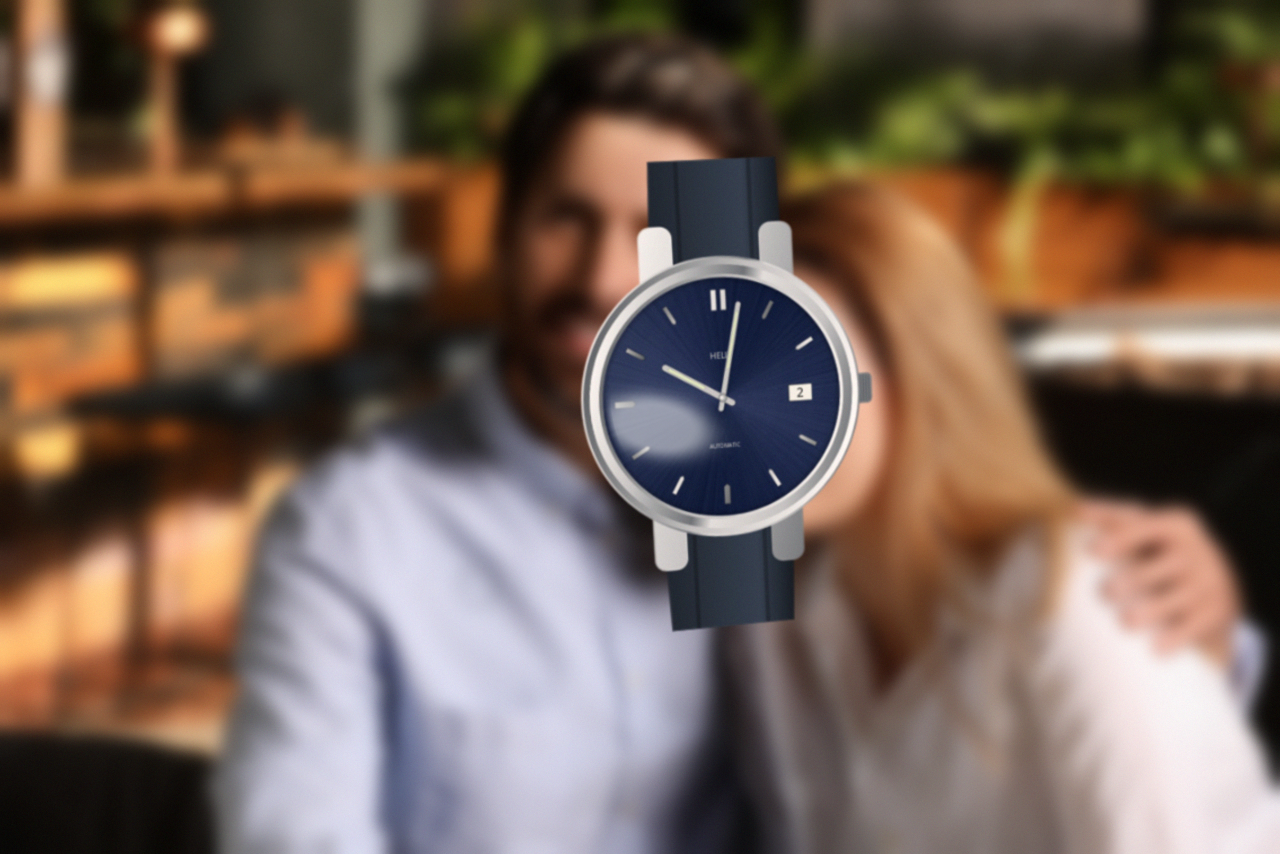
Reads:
h=10 m=2
